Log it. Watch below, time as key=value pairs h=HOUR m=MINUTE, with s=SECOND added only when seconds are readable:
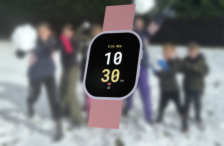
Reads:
h=10 m=30
